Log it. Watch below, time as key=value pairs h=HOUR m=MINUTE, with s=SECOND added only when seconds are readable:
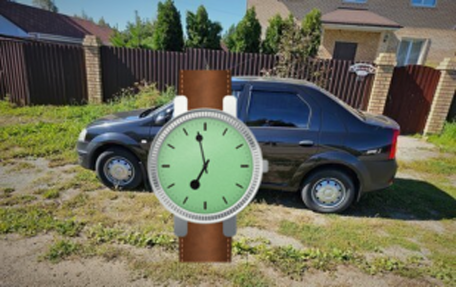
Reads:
h=6 m=58
